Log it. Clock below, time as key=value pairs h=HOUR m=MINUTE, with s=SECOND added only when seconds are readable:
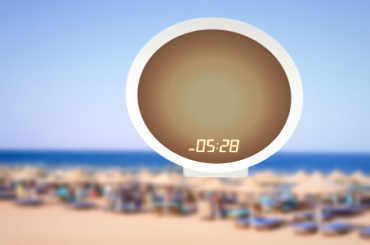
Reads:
h=5 m=28
